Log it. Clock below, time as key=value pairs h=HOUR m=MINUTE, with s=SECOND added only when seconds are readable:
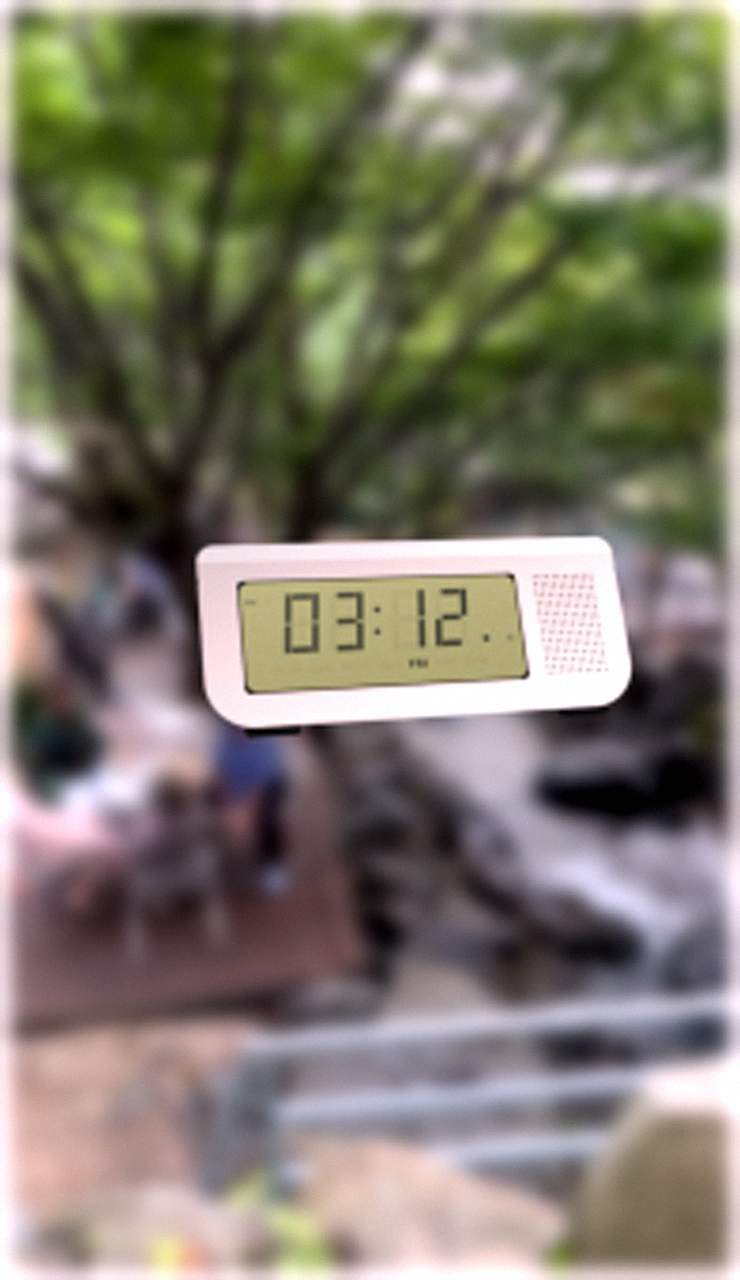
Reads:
h=3 m=12
